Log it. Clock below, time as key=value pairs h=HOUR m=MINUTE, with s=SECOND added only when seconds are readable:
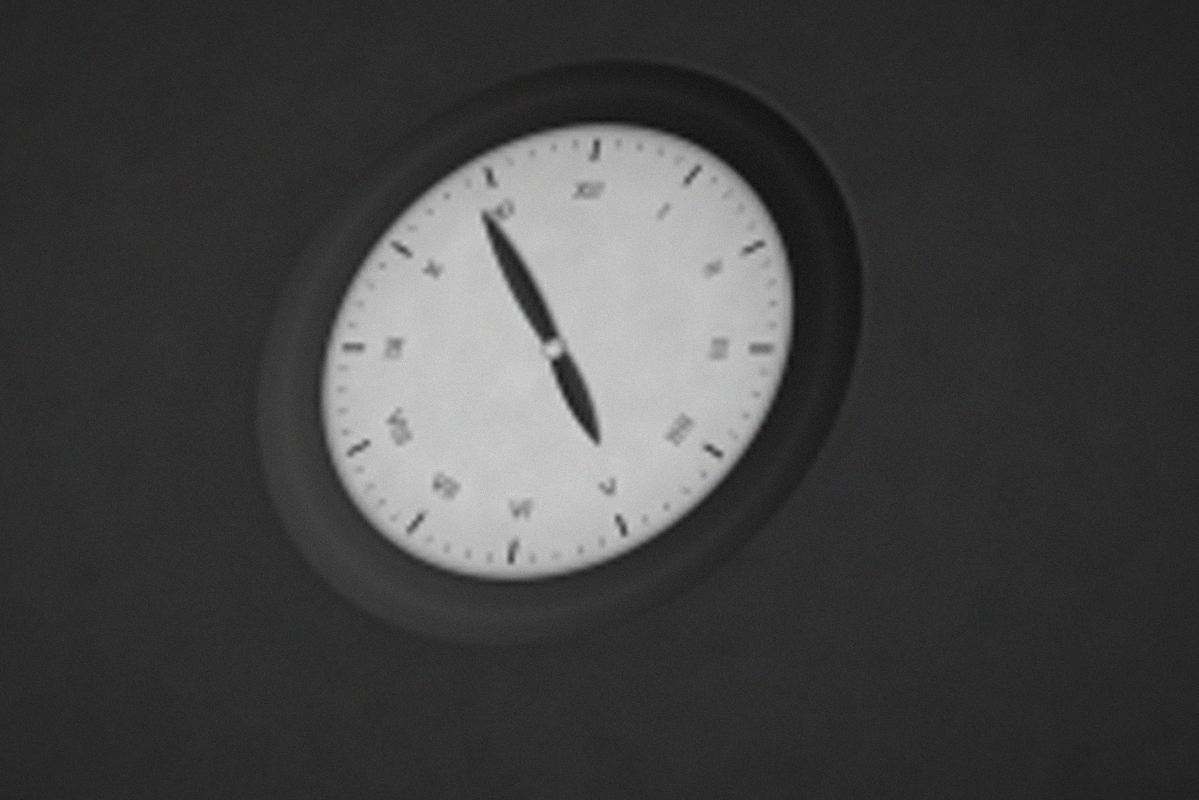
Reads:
h=4 m=54
